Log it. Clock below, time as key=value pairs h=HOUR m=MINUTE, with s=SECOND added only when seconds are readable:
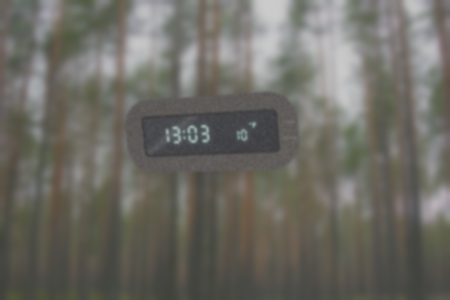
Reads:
h=13 m=3
